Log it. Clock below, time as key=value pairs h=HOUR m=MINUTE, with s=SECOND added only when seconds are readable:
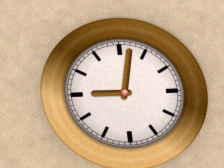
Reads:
h=9 m=2
